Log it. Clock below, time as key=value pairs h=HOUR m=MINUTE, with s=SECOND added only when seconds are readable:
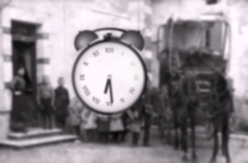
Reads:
h=6 m=29
